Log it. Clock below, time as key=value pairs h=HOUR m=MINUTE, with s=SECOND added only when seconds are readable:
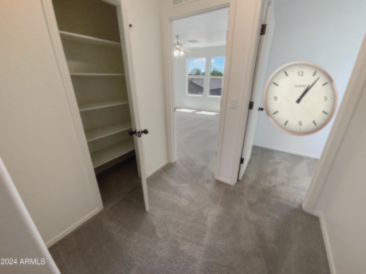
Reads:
h=1 m=7
